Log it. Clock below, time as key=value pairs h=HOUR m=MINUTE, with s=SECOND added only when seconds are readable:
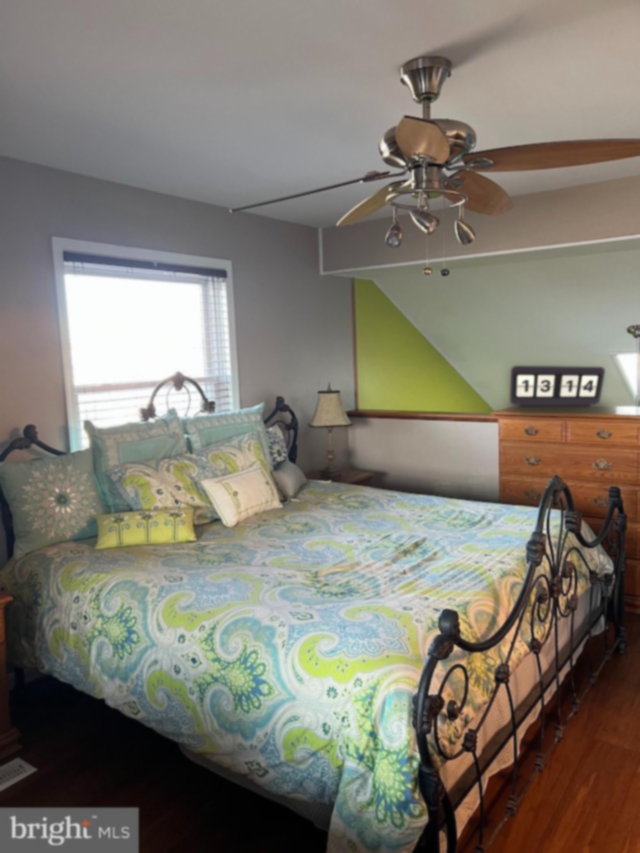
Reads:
h=13 m=14
